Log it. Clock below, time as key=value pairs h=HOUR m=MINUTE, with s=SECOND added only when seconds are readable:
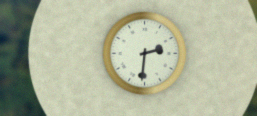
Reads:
h=2 m=31
